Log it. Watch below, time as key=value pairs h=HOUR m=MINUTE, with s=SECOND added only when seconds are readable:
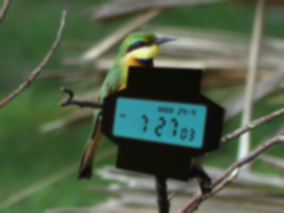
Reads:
h=7 m=27
